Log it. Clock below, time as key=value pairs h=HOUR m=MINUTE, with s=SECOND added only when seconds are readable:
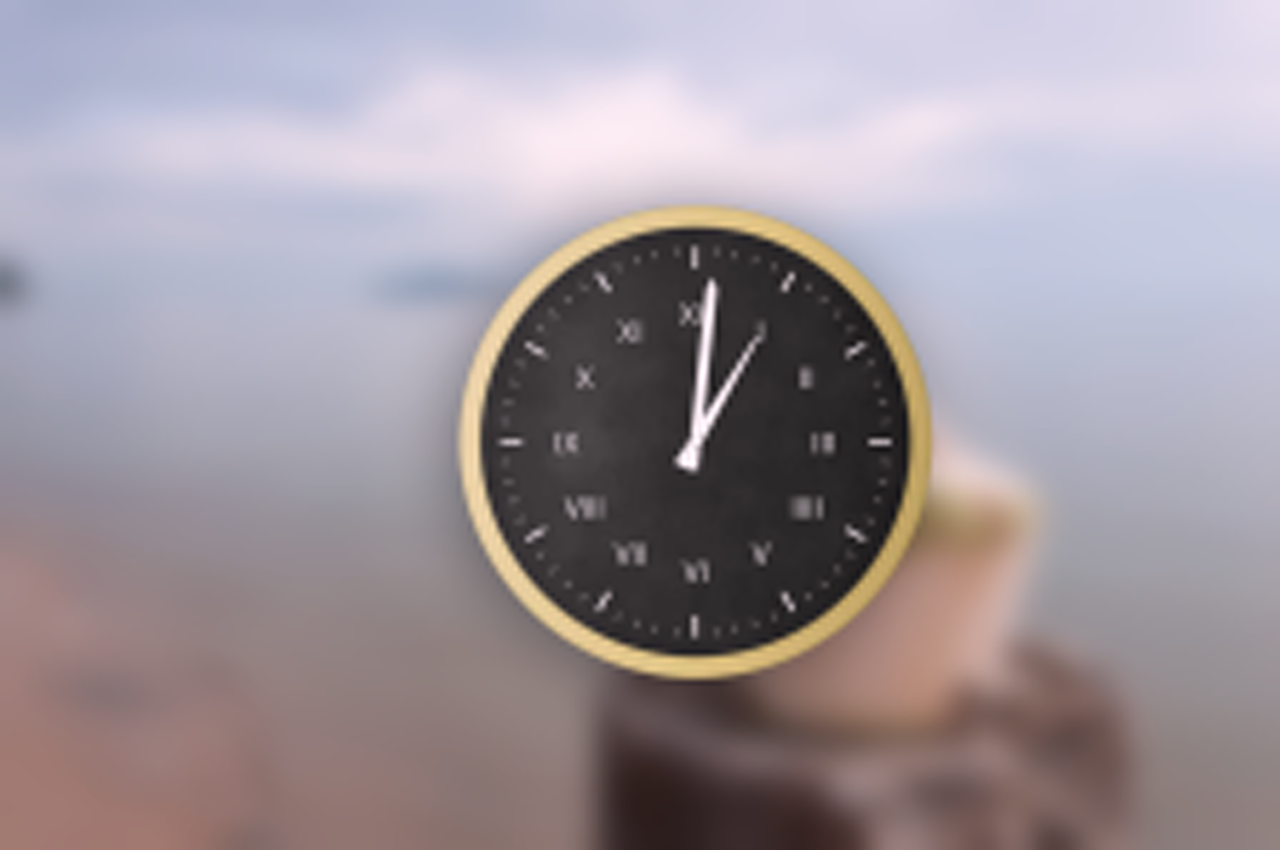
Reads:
h=1 m=1
